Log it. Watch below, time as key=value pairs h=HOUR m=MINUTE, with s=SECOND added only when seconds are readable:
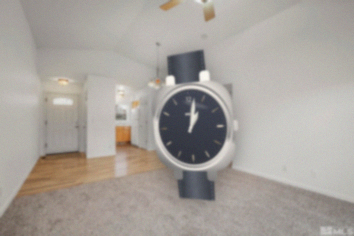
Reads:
h=1 m=2
